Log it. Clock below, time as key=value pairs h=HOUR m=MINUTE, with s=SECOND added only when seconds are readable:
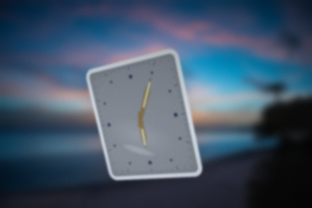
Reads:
h=6 m=5
